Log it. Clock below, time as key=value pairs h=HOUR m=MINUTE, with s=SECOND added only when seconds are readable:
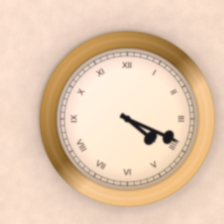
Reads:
h=4 m=19
